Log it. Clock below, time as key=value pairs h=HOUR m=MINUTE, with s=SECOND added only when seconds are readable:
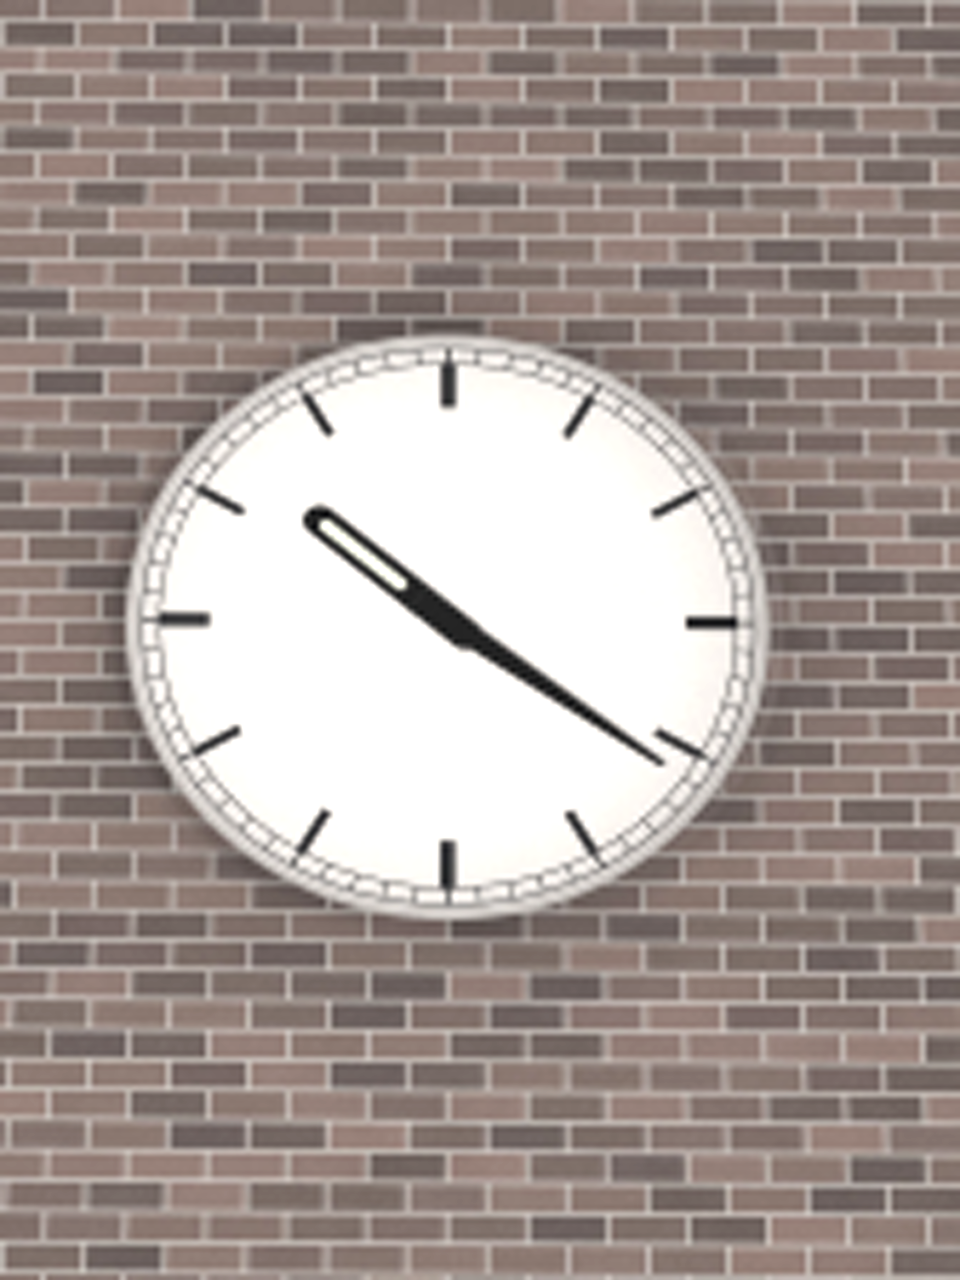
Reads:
h=10 m=21
